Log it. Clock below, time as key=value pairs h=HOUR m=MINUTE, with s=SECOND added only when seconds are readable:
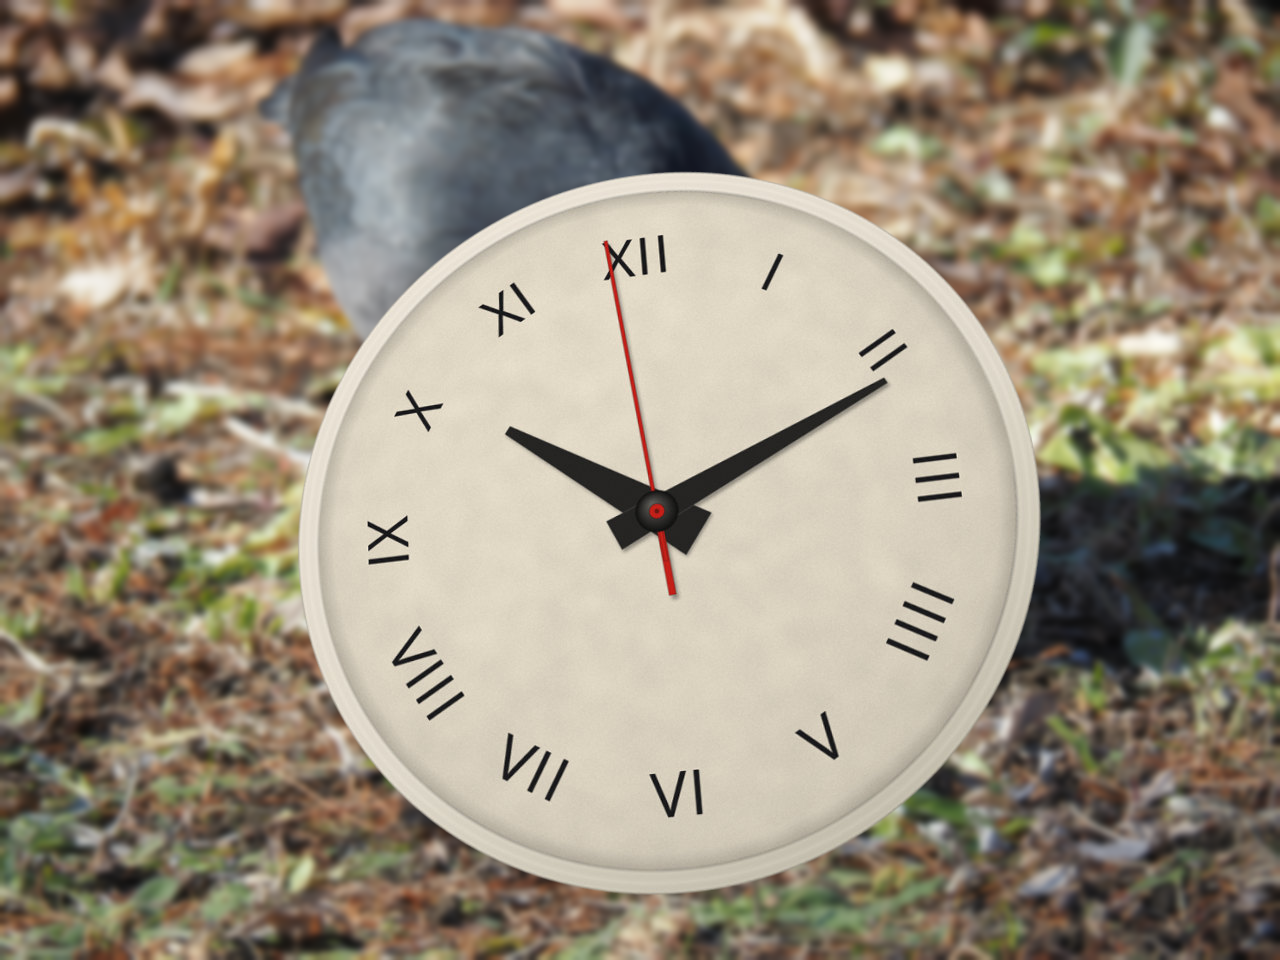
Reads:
h=10 m=10 s=59
